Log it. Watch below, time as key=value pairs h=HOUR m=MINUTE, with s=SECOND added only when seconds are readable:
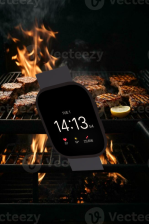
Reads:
h=14 m=13
